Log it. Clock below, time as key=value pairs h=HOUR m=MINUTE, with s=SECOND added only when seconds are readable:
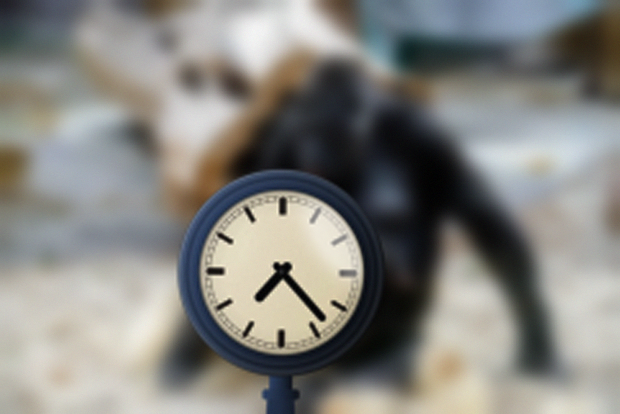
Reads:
h=7 m=23
